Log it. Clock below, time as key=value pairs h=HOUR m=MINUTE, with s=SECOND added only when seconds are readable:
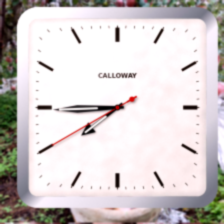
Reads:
h=7 m=44 s=40
